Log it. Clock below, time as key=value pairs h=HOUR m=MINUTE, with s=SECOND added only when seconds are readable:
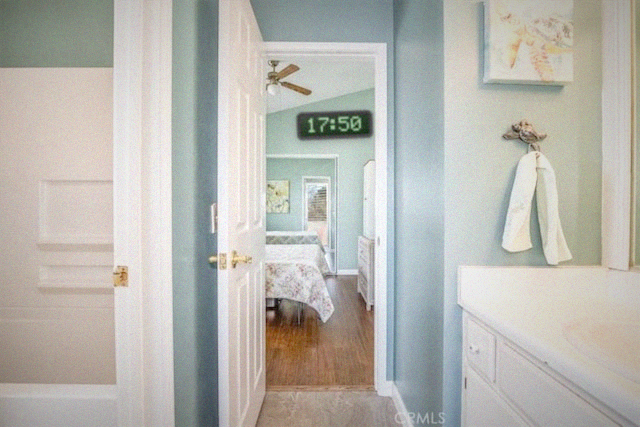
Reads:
h=17 m=50
